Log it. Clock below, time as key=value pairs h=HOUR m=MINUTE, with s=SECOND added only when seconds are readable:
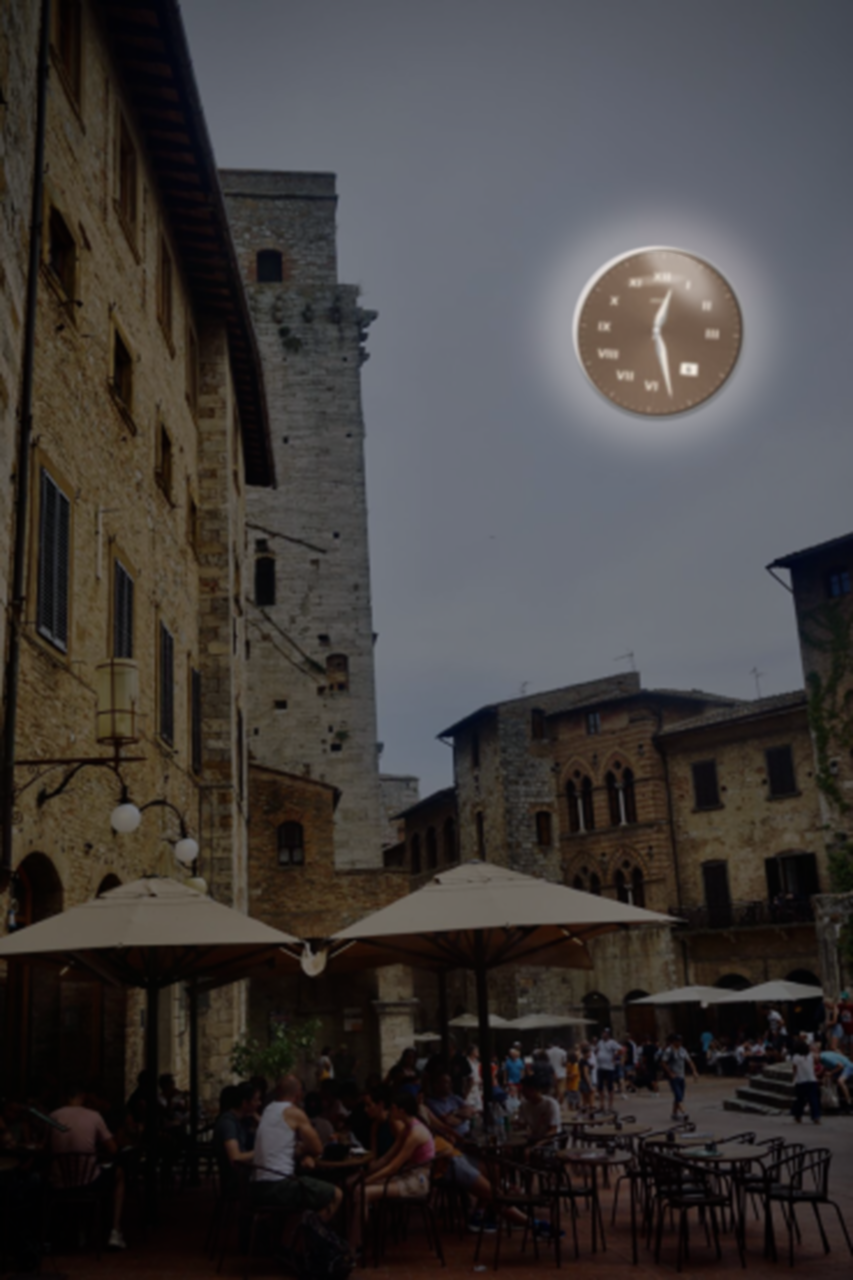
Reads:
h=12 m=27
